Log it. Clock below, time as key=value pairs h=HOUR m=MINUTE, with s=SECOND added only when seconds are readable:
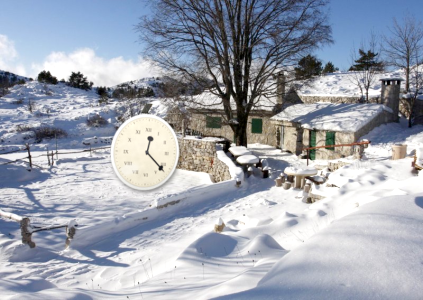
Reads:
h=12 m=22
